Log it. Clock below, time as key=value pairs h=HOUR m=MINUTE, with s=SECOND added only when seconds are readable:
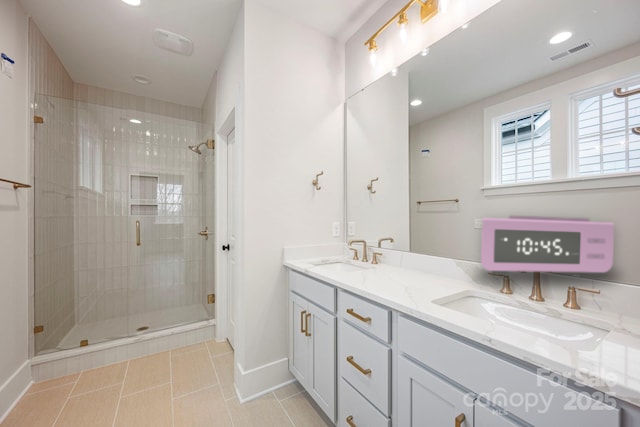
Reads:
h=10 m=45
